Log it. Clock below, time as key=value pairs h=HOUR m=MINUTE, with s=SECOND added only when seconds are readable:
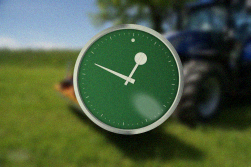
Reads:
h=12 m=48
